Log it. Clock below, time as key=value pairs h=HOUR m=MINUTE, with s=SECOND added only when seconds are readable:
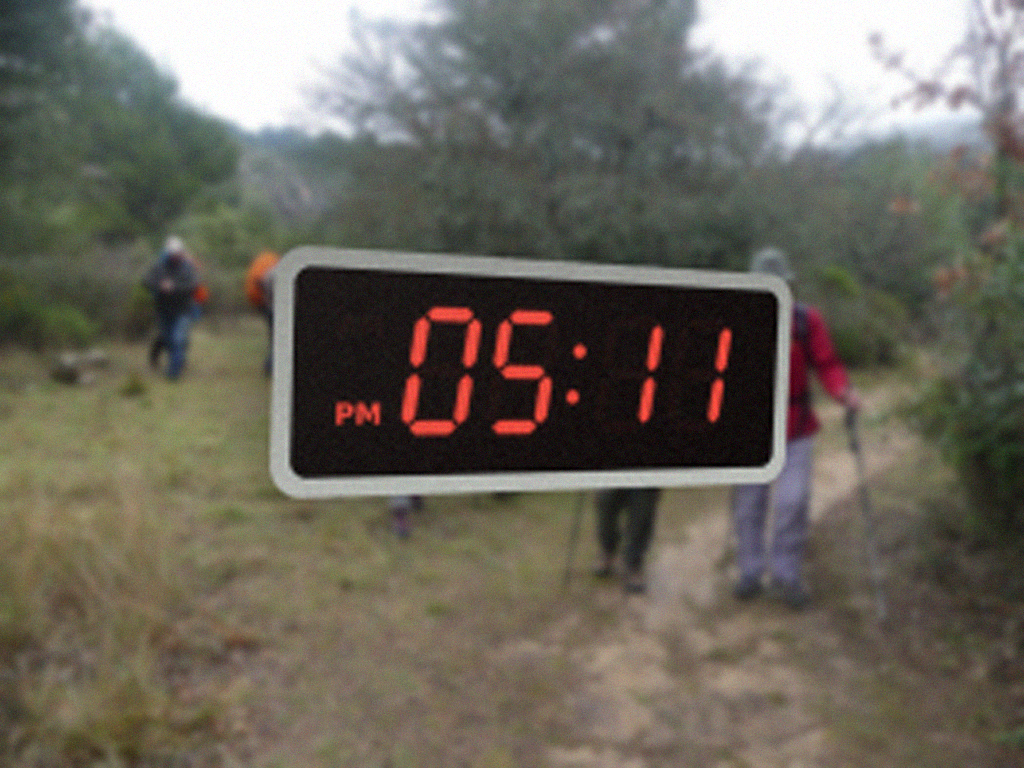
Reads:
h=5 m=11
